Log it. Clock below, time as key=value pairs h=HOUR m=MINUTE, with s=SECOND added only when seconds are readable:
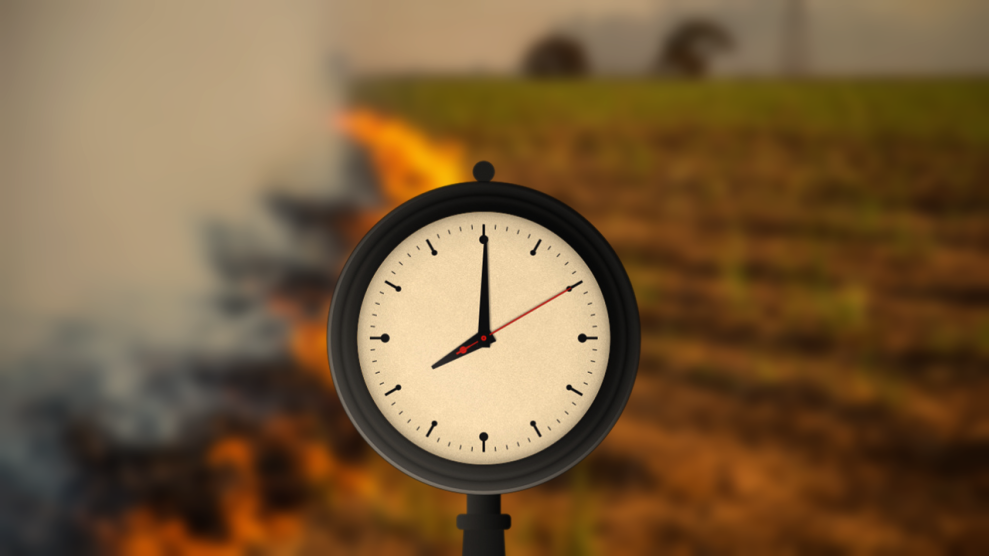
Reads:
h=8 m=0 s=10
